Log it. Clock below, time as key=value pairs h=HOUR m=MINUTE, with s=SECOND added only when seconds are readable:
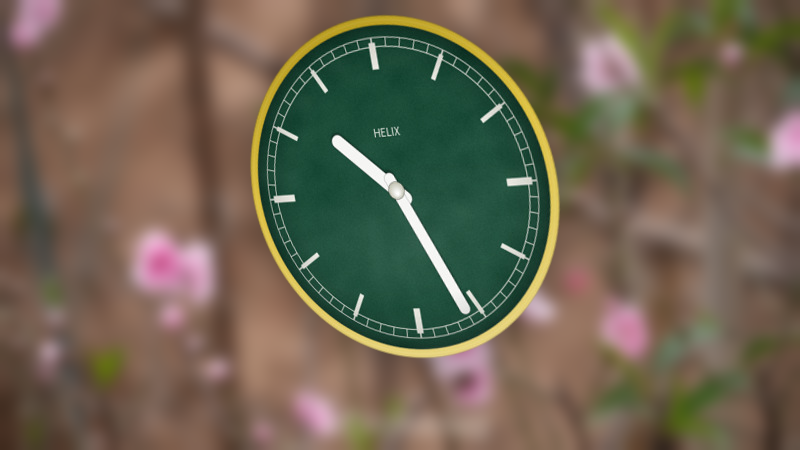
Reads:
h=10 m=26
